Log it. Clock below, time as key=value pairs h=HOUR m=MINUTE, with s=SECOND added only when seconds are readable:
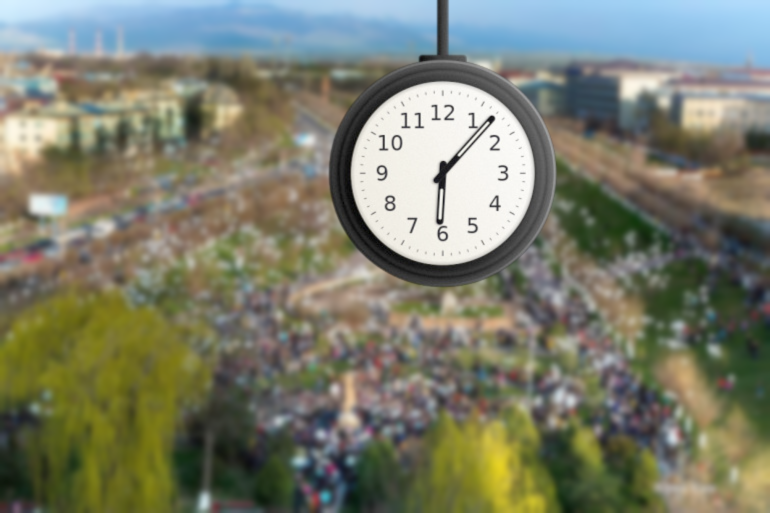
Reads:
h=6 m=7
